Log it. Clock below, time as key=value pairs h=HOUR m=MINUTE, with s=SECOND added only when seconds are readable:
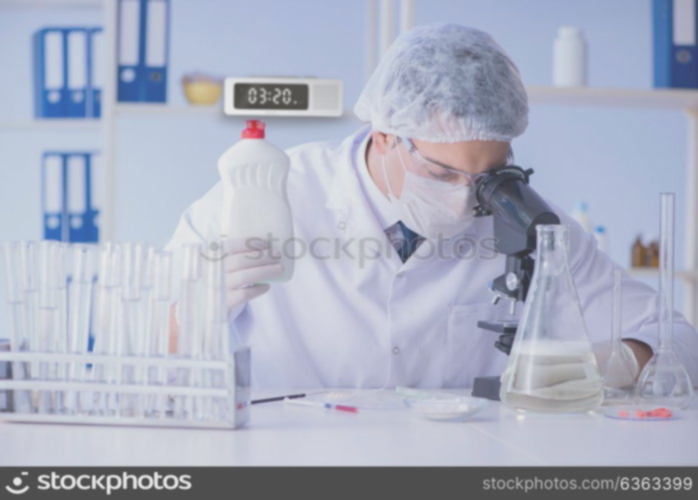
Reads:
h=3 m=20
